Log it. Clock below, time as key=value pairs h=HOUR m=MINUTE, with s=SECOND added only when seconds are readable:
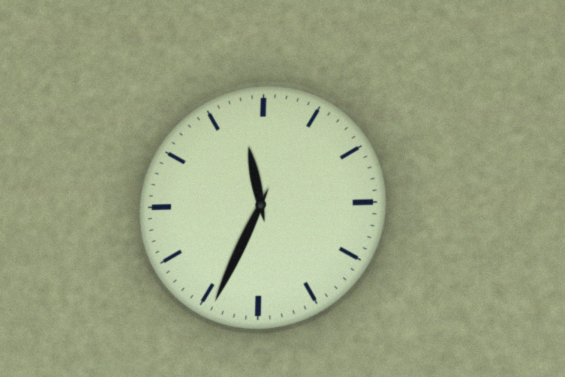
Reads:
h=11 m=34
